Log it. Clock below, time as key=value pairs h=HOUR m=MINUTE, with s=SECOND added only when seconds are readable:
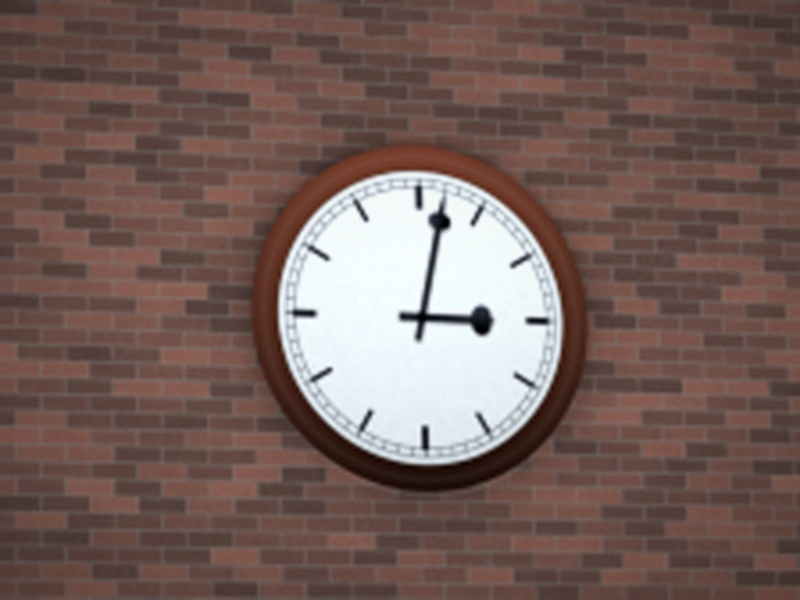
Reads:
h=3 m=2
